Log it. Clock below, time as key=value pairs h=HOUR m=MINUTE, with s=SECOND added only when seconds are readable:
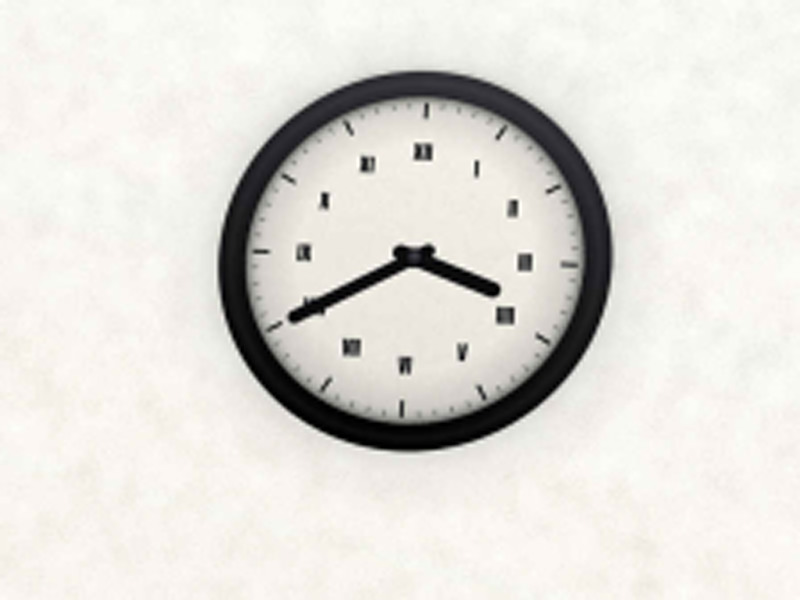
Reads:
h=3 m=40
